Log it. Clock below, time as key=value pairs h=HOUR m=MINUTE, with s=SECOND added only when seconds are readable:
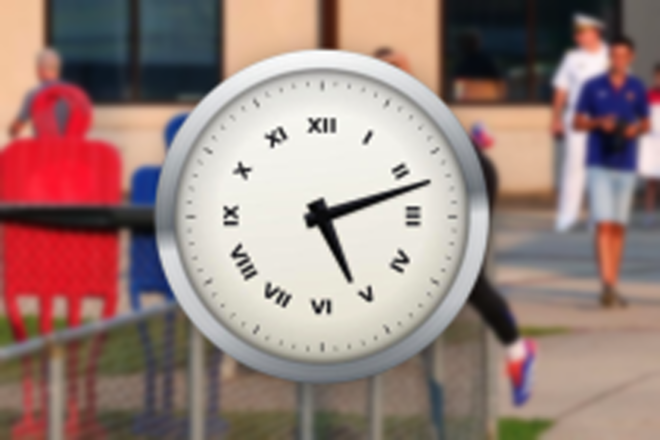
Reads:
h=5 m=12
